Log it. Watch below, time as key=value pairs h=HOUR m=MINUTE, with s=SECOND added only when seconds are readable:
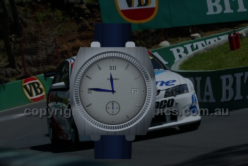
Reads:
h=11 m=46
